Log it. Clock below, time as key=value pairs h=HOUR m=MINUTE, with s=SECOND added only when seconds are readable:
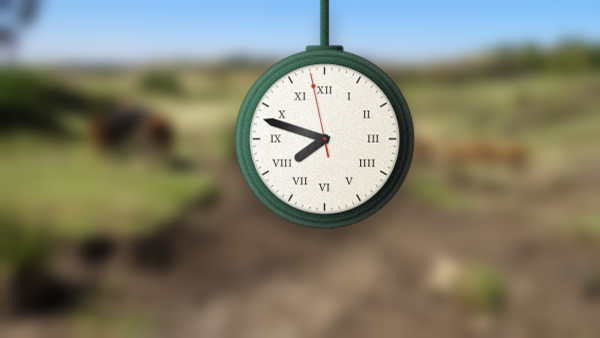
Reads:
h=7 m=47 s=58
